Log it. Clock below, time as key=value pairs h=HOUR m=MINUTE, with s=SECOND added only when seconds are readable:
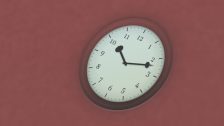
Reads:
h=10 m=12
